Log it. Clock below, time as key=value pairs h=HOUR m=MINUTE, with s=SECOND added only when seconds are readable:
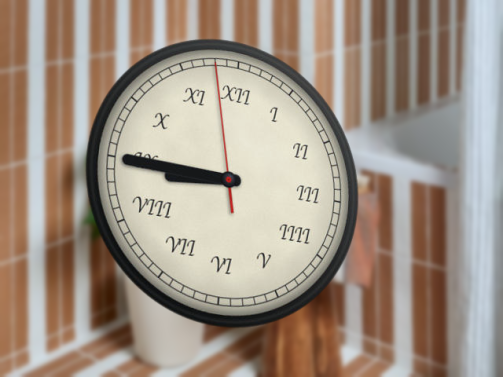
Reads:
h=8 m=44 s=58
